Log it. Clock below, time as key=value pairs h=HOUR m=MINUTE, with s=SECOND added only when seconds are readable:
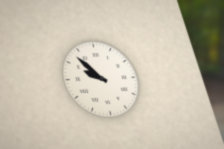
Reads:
h=9 m=53
